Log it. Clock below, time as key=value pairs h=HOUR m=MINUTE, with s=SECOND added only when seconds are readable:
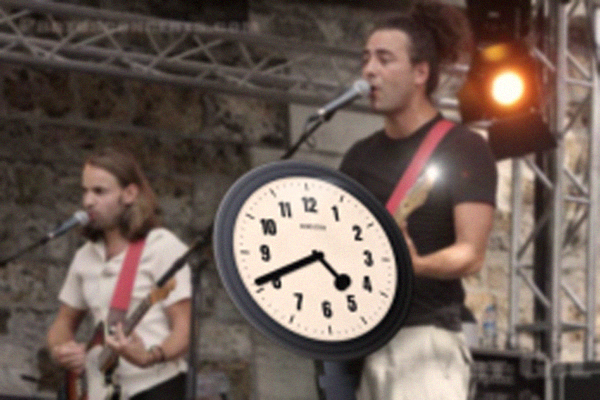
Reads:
h=4 m=41
